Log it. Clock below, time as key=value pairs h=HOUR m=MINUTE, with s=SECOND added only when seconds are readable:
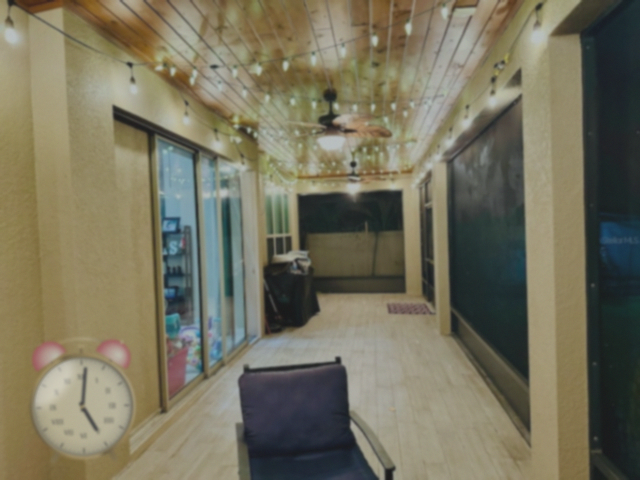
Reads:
h=5 m=1
